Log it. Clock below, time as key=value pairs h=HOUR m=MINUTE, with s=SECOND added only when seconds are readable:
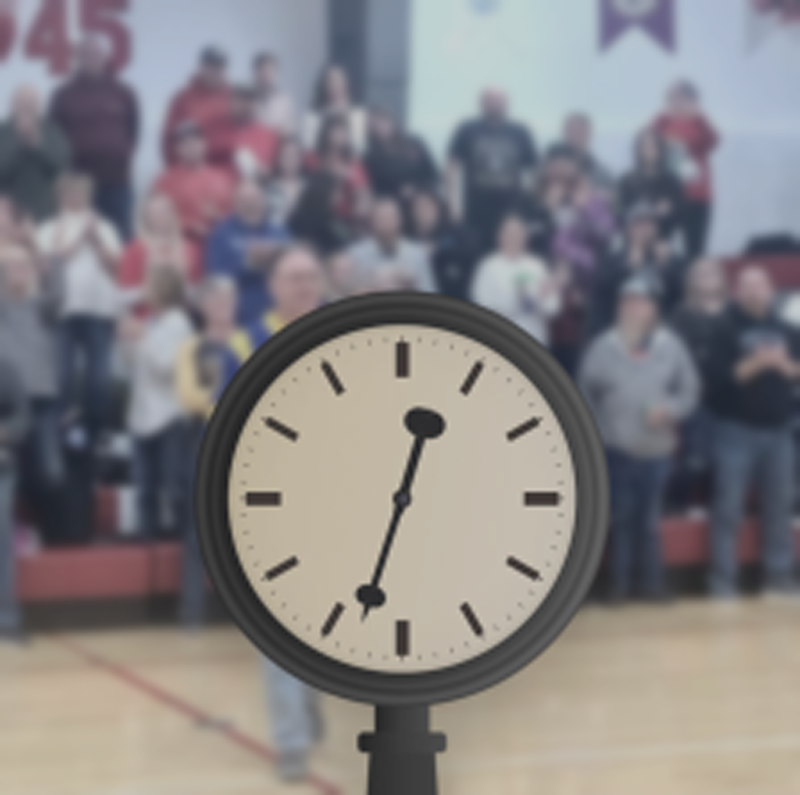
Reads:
h=12 m=33
